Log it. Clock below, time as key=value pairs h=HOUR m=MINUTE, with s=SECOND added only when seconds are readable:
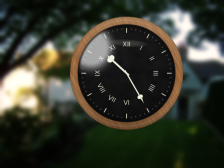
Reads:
h=10 m=25
